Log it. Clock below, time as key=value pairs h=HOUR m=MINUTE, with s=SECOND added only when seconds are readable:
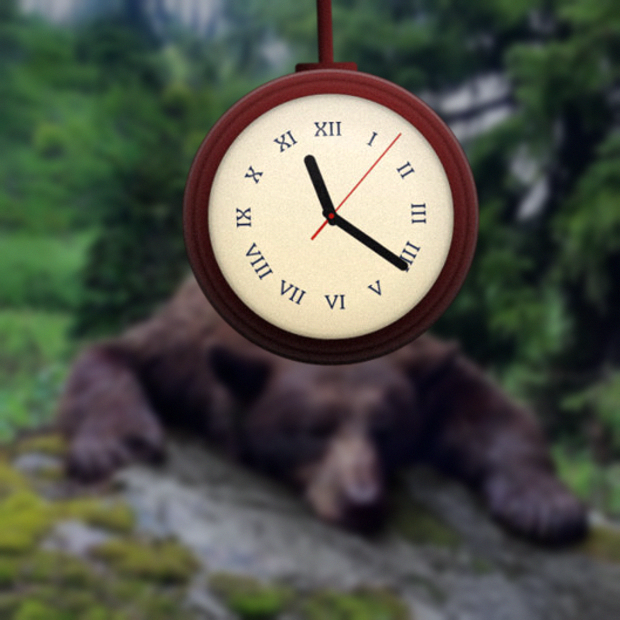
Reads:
h=11 m=21 s=7
